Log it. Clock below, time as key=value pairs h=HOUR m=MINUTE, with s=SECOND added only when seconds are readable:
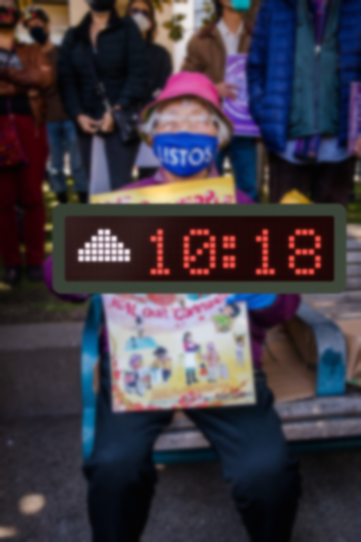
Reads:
h=10 m=18
